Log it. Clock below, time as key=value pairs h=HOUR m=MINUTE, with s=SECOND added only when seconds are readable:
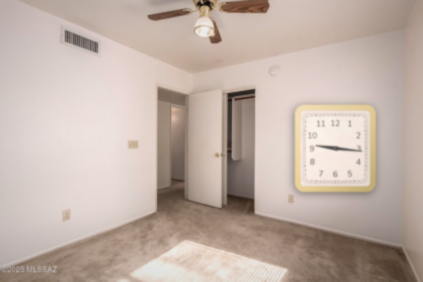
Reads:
h=9 m=16
